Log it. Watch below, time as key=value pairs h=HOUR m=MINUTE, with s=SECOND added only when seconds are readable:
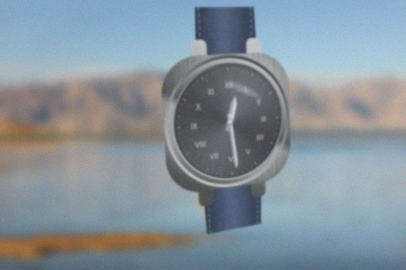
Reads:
h=12 m=29
